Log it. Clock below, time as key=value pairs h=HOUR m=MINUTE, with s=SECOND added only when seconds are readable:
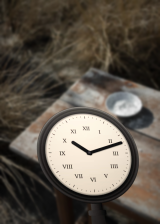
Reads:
h=10 m=12
